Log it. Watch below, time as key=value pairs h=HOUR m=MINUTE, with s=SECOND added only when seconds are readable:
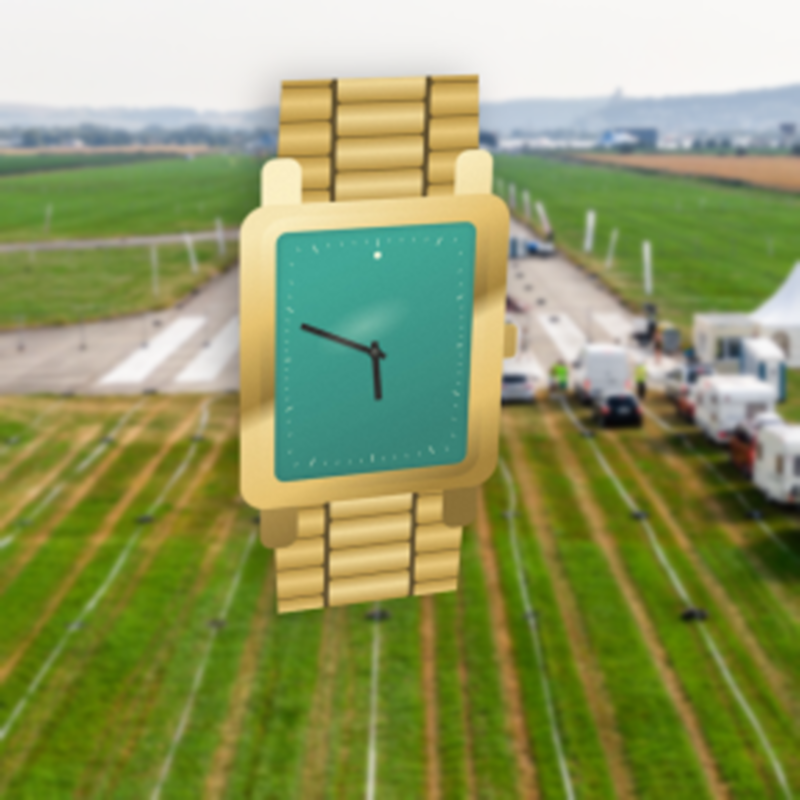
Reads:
h=5 m=49
